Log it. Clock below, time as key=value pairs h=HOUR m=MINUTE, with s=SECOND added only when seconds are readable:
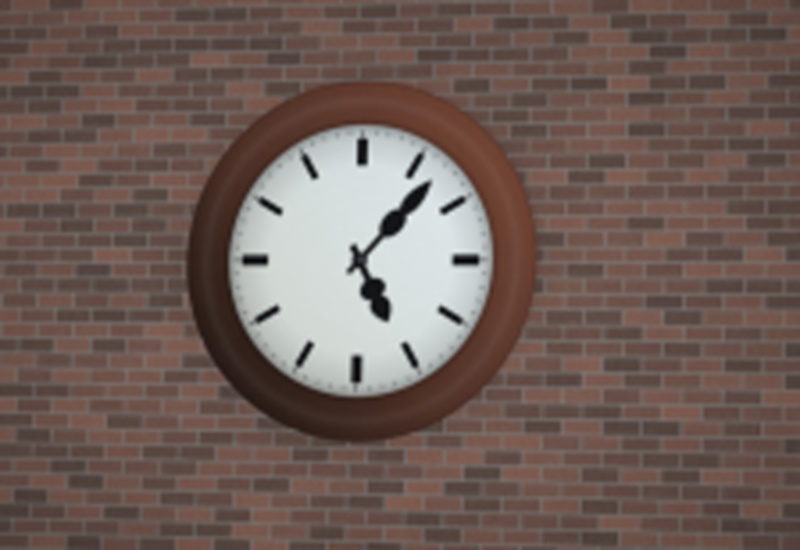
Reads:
h=5 m=7
